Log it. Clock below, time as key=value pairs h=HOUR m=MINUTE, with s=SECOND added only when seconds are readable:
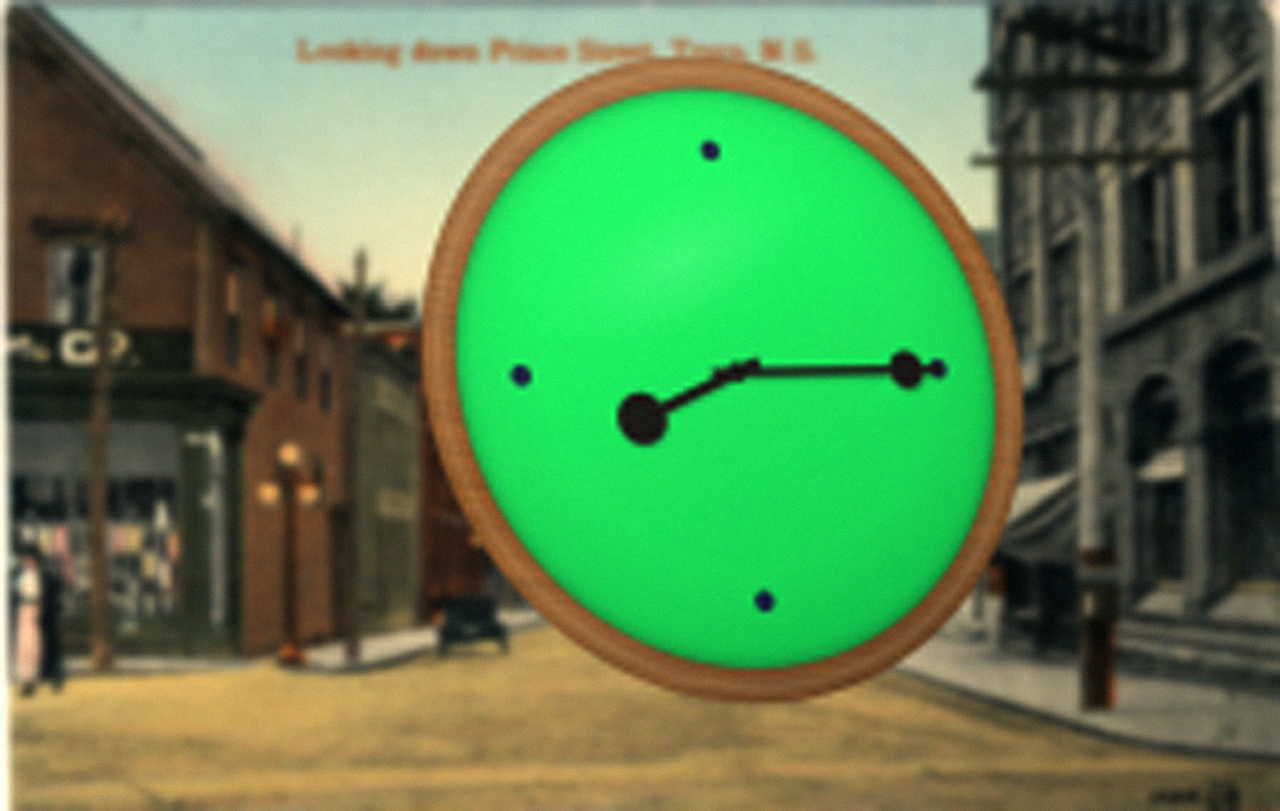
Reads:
h=8 m=15
